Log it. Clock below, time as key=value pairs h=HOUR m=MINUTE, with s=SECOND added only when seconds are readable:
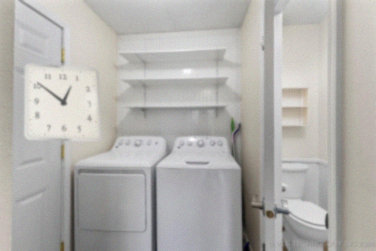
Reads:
h=12 m=51
